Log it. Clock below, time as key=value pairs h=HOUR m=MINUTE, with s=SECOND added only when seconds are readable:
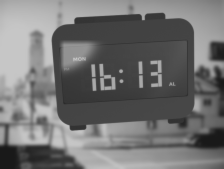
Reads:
h=16 m=13
